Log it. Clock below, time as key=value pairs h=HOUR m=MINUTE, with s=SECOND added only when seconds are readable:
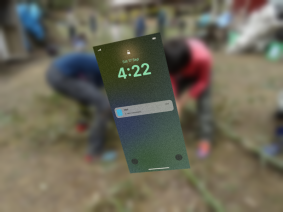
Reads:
h=4 m=22
